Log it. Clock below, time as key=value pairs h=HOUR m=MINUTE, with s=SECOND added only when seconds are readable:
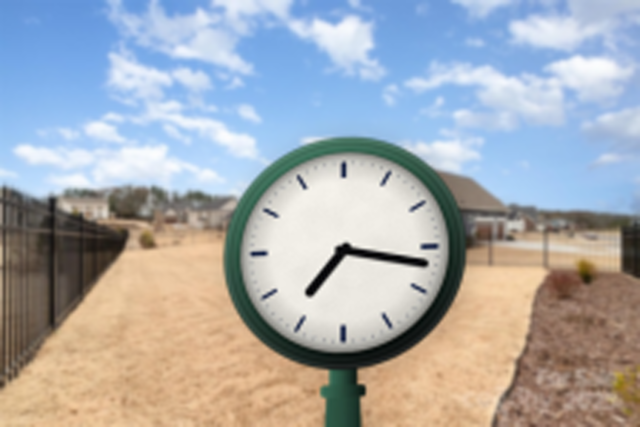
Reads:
h=7 m=17
